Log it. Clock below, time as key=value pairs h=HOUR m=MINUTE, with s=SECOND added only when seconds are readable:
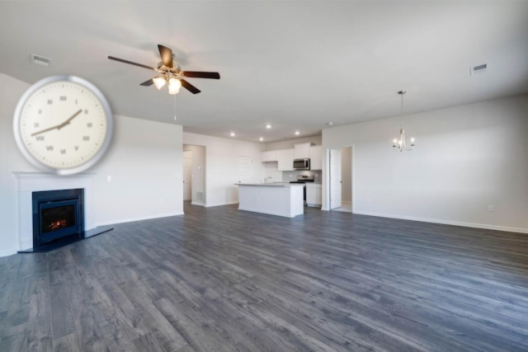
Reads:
h=1 m=42
